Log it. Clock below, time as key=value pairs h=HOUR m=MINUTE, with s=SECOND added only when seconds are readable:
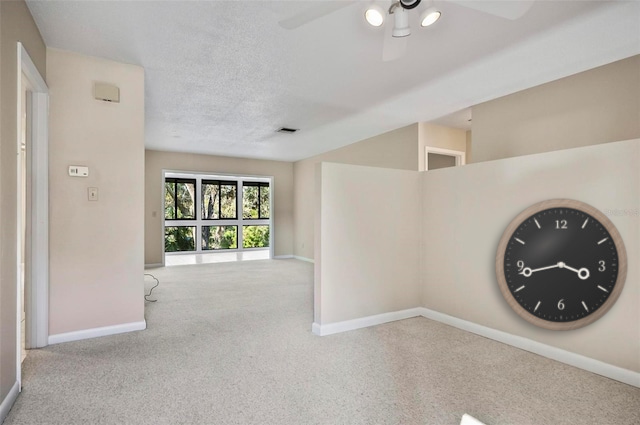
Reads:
h=3 m=43
